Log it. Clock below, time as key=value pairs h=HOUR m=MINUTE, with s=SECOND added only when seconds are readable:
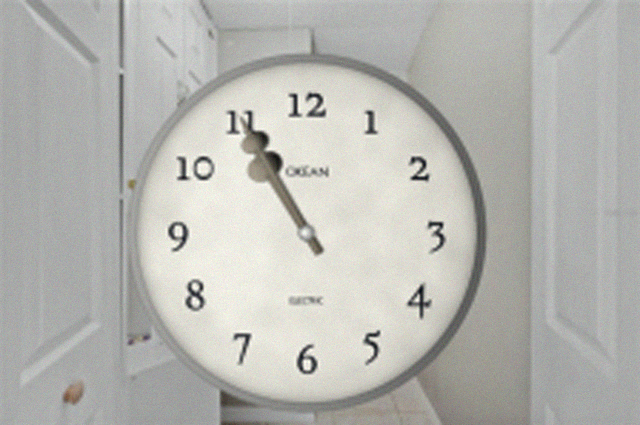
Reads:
h=10 m=55
